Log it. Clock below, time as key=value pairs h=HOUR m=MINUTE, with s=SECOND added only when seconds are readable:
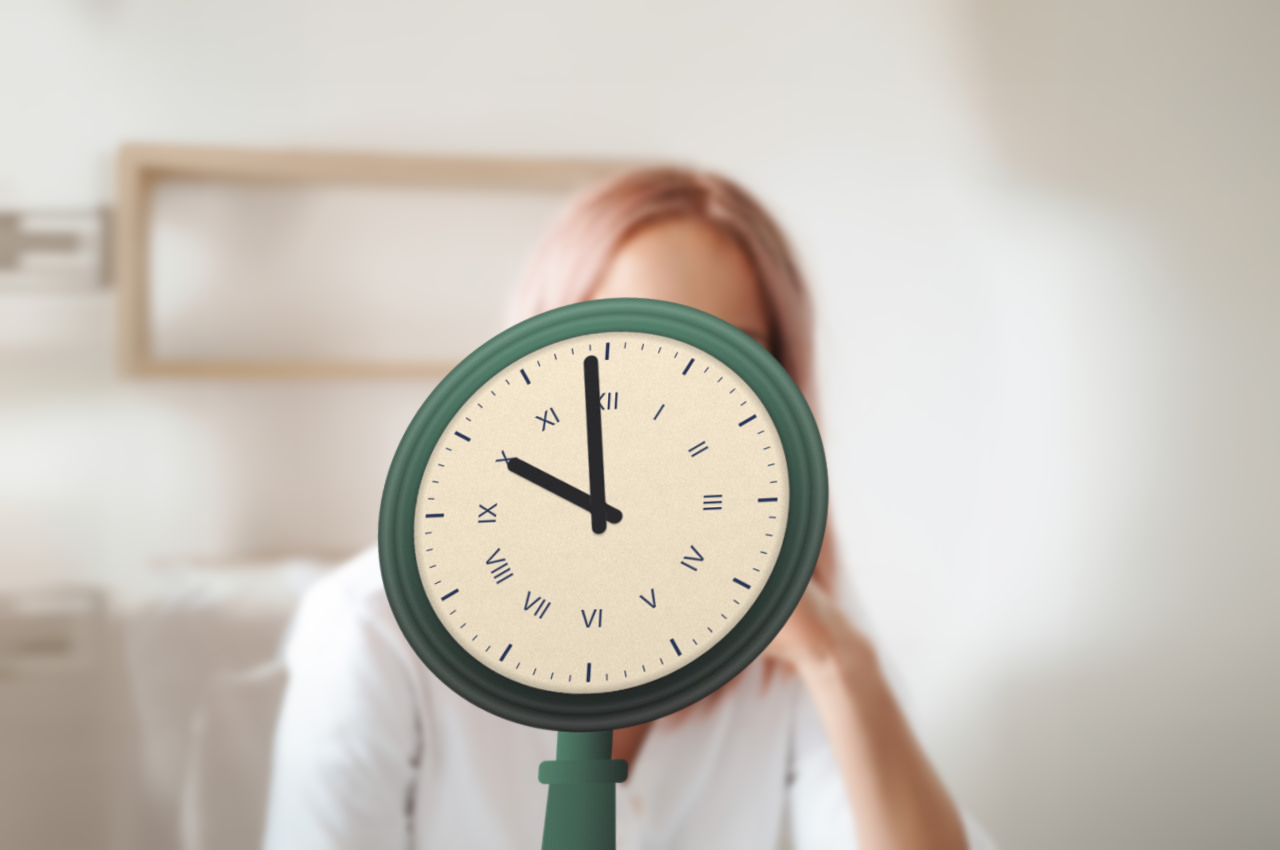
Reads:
h=9 m=59
